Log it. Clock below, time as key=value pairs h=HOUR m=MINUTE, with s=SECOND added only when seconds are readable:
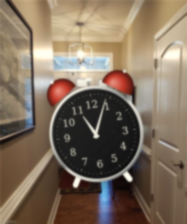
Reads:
h=11 m=4
